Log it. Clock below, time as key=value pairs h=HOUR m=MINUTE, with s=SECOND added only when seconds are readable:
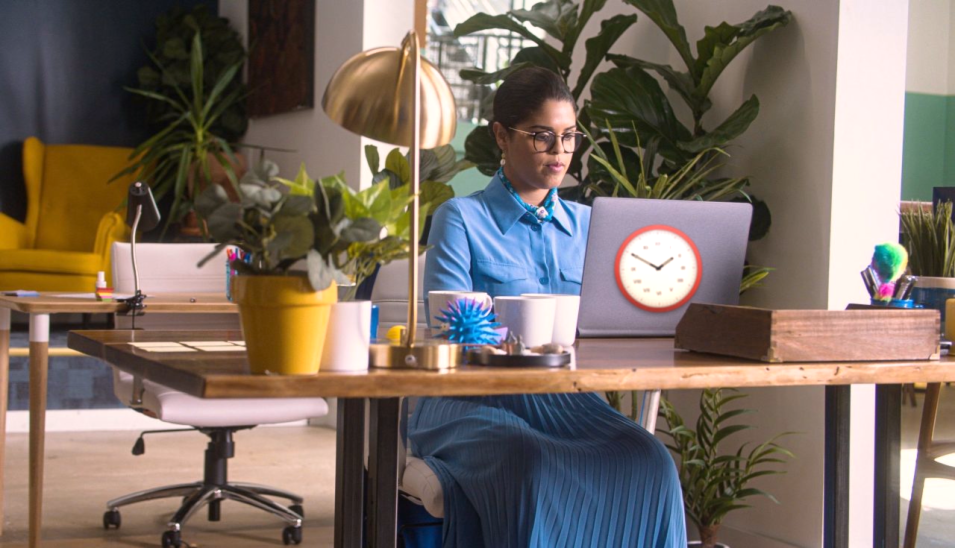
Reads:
h=1 m=50
